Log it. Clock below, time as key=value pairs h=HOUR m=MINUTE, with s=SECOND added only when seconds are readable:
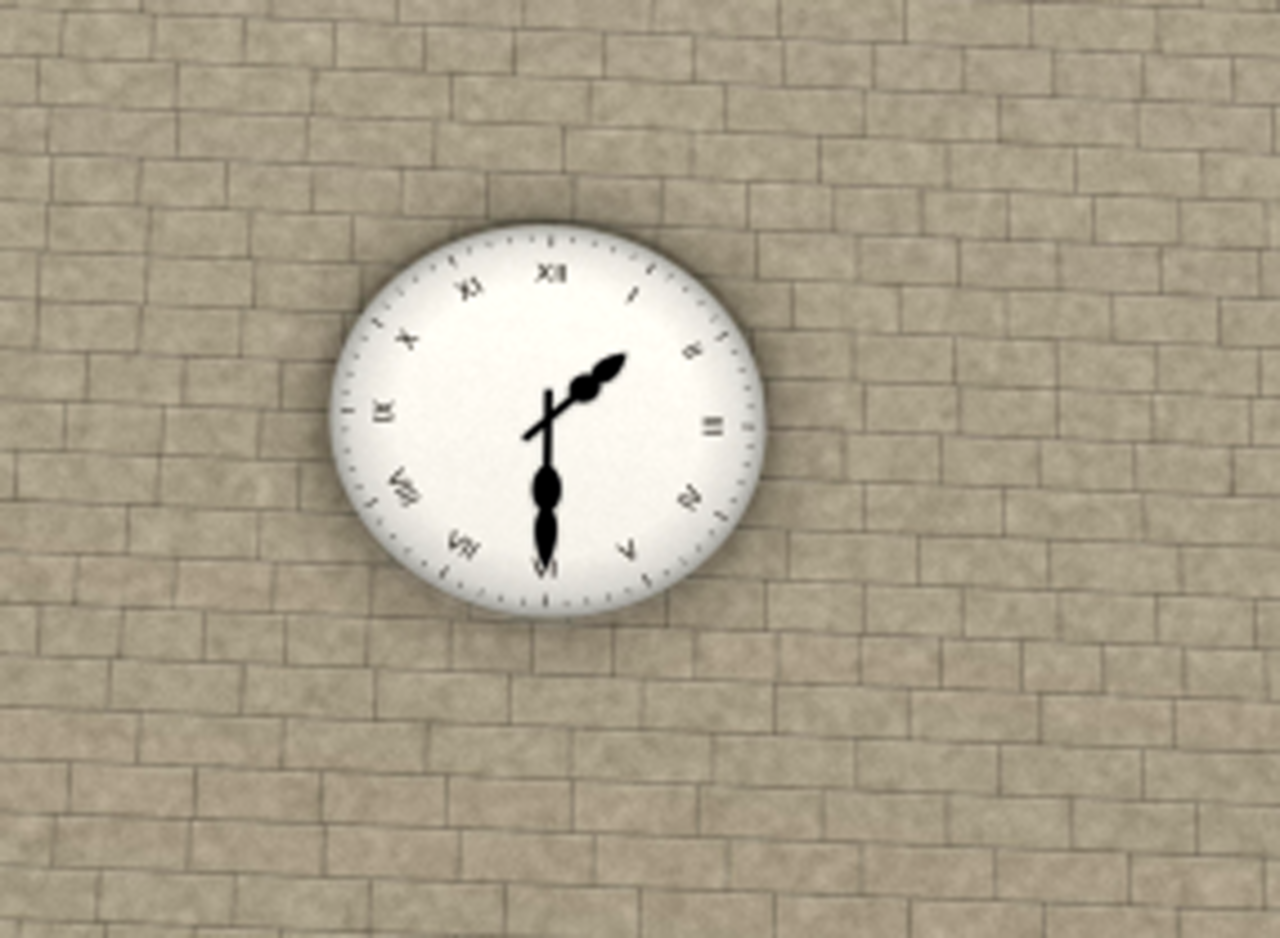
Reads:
h=1 m=30
